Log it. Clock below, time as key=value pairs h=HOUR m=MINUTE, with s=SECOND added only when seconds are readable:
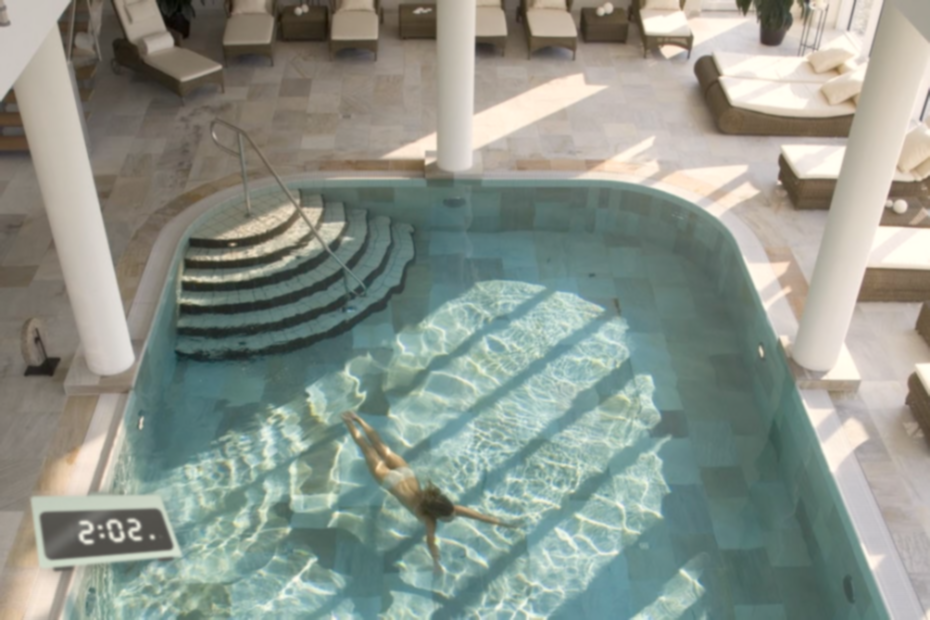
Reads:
h=2 m=2
